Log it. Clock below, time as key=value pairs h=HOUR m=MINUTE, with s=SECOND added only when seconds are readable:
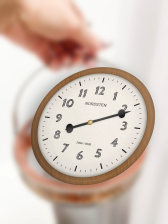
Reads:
h=8 m=11
